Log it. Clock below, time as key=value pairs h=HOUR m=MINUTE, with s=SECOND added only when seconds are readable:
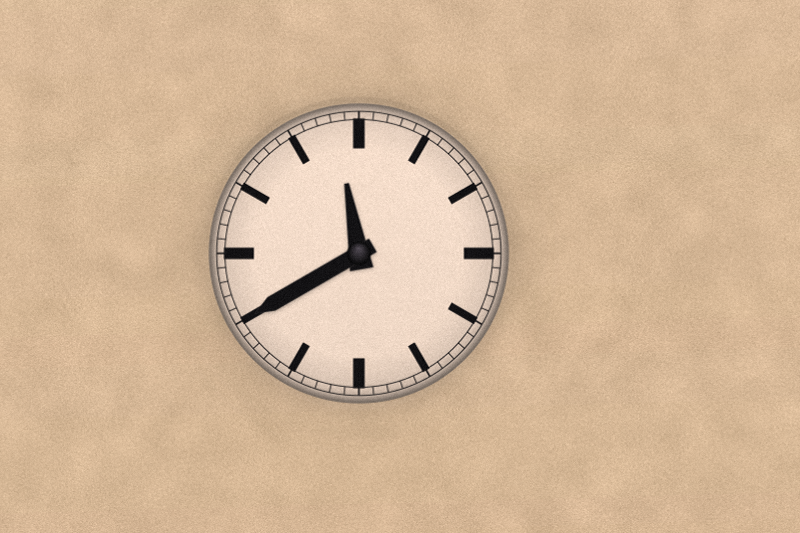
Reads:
h=11 m=40
